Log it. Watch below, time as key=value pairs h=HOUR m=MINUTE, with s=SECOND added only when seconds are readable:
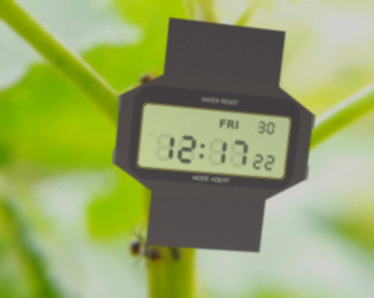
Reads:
h=12 m=17 s=22
